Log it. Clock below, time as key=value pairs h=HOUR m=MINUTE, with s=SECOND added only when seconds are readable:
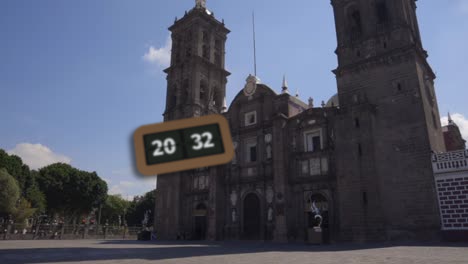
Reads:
h=20 m=32
